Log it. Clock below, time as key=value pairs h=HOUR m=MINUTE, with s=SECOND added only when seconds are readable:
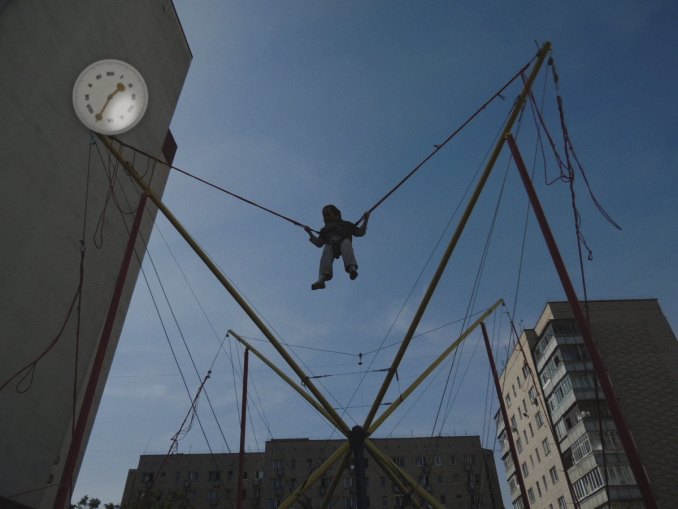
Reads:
h=1 m=35
